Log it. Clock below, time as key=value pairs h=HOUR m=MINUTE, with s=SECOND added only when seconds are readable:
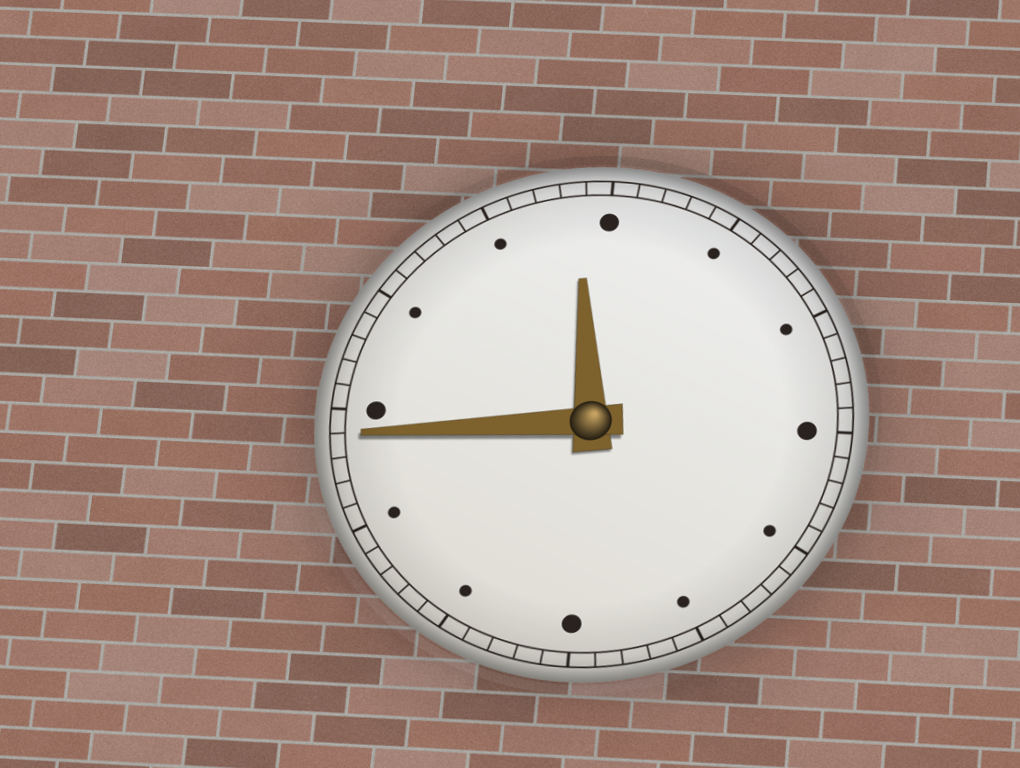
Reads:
h=11 m=44
